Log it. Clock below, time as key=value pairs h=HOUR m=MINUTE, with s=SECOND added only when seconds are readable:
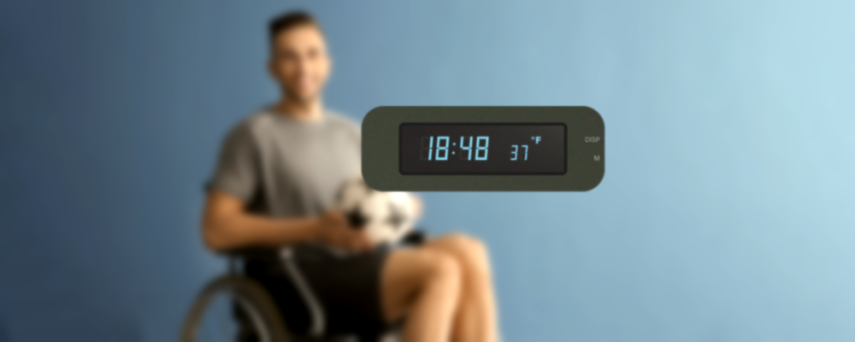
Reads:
h=18 m=48
